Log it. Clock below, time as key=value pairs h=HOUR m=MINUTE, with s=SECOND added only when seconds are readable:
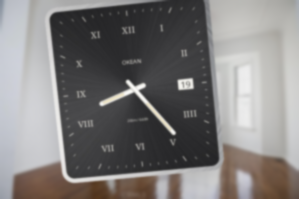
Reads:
h=8 m=24
